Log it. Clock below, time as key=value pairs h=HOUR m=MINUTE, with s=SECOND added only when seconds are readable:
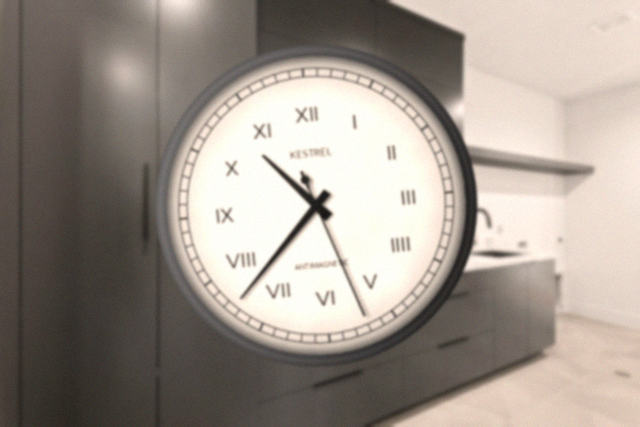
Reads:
h=10 m=37 s=27
